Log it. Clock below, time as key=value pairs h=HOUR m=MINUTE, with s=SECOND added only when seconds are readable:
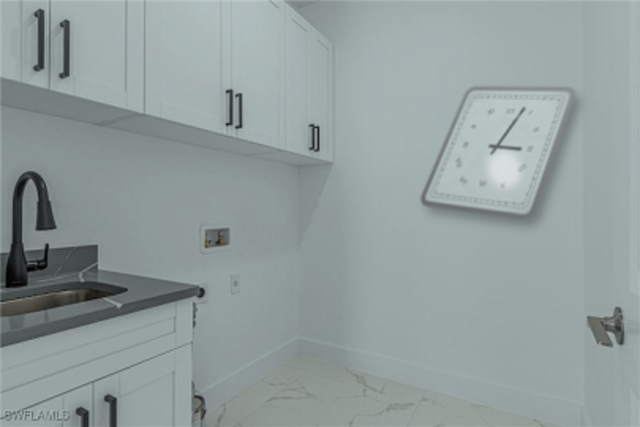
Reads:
h=3 m=3
